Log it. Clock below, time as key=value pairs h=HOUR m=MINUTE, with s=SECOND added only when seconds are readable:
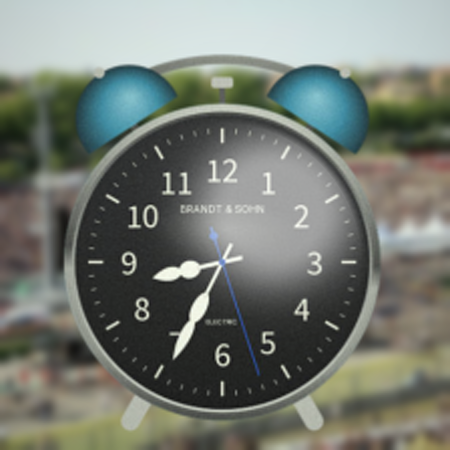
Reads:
h=8 m=34 s=27
